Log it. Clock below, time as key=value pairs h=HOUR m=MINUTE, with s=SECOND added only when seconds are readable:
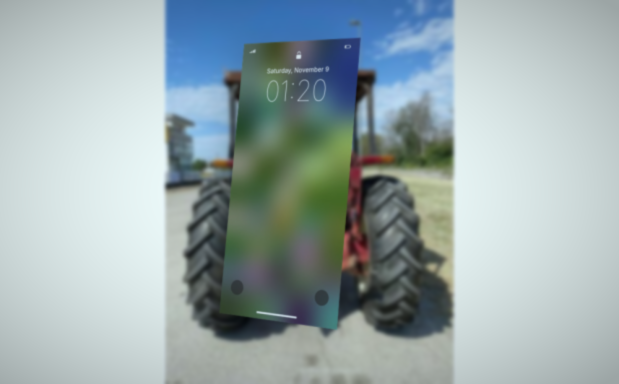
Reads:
h=1 m=20
